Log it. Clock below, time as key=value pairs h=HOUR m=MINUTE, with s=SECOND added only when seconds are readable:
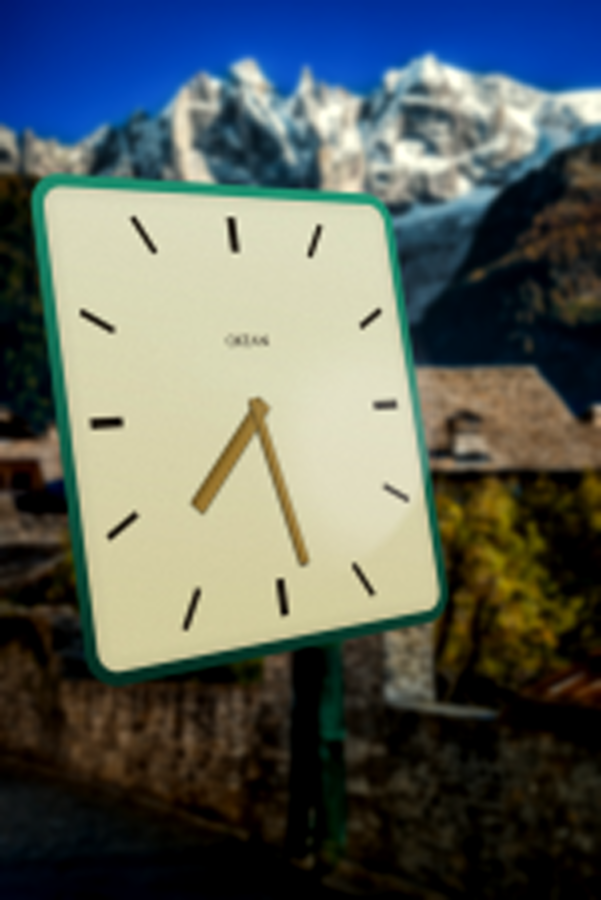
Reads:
h=7 m=28
